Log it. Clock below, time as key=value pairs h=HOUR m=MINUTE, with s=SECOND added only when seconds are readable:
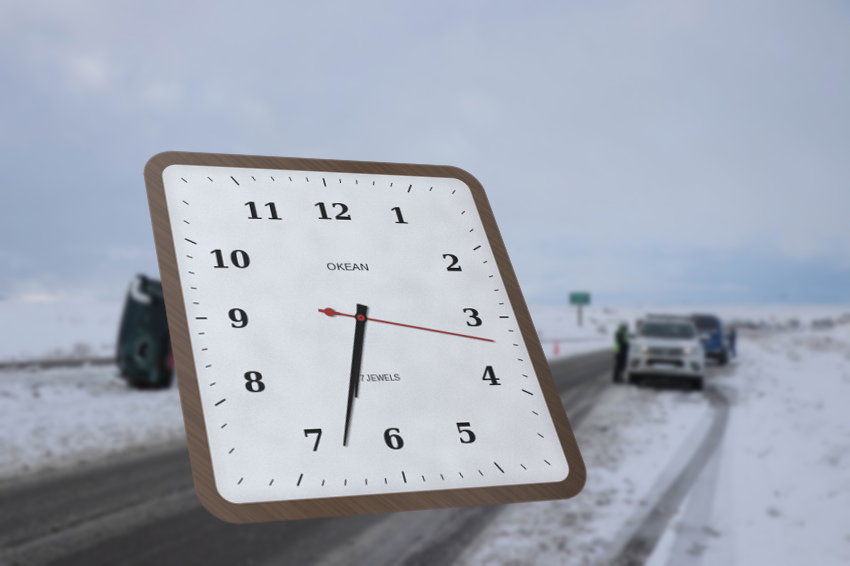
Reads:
h=6 m=33 s=17
